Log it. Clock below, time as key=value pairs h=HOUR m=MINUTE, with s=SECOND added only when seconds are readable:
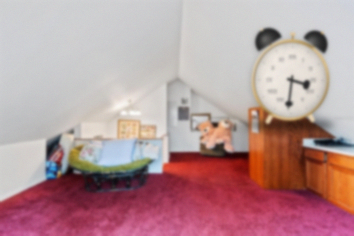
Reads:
h=3 m=31
